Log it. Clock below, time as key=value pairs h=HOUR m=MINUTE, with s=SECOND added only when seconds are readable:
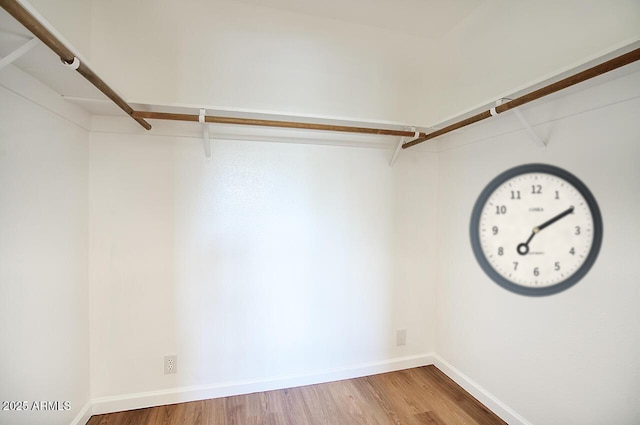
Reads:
h=7 m=10
